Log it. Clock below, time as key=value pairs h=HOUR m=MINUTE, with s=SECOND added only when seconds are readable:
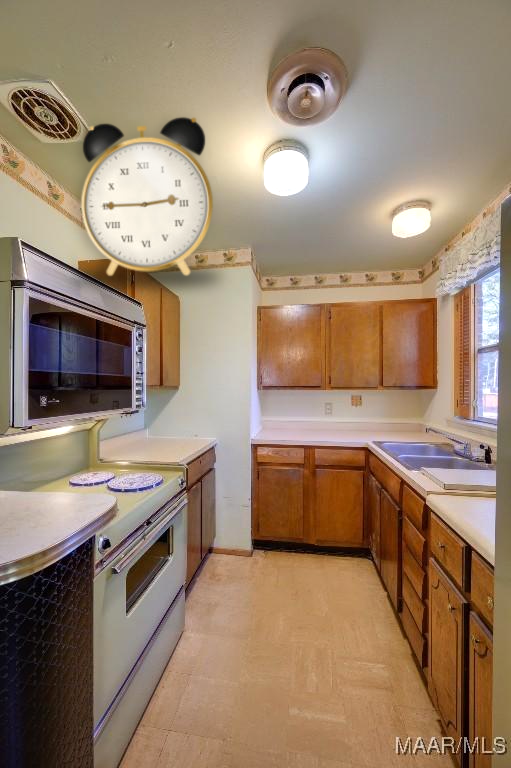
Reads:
h=2 m=45
